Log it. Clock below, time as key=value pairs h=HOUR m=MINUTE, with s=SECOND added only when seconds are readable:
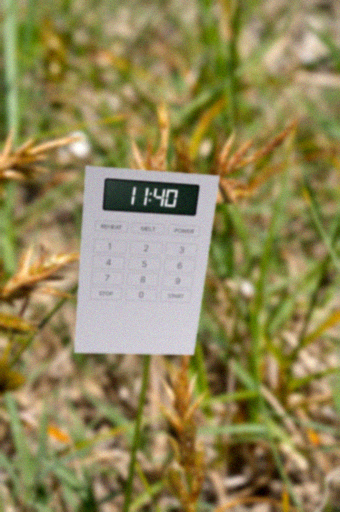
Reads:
h=11 m=40
